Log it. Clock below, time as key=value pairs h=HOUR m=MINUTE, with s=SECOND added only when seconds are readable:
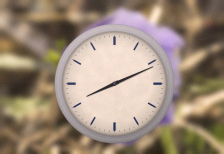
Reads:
h=8 m=11
